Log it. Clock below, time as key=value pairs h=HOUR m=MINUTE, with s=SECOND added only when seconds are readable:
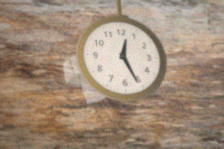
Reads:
h=12 m=26
